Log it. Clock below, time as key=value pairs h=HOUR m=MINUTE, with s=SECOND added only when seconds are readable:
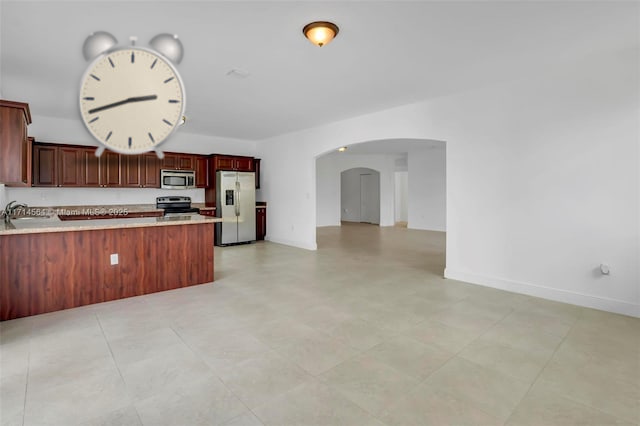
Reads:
h=2 m=42
